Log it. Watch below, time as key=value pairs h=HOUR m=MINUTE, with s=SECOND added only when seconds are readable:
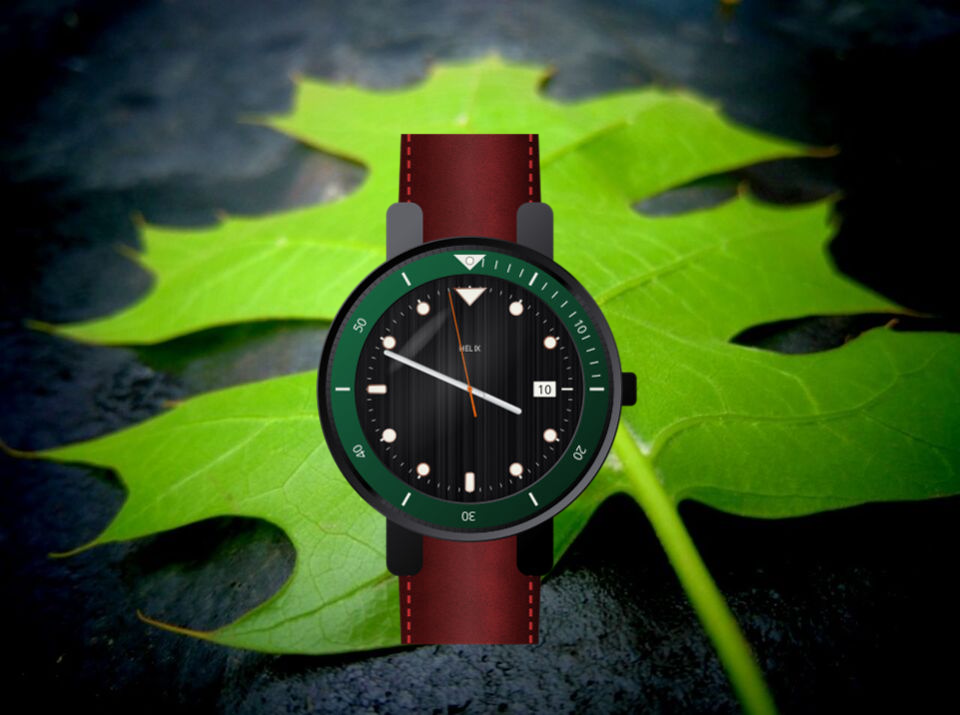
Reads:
h=3 m=48 s=58
